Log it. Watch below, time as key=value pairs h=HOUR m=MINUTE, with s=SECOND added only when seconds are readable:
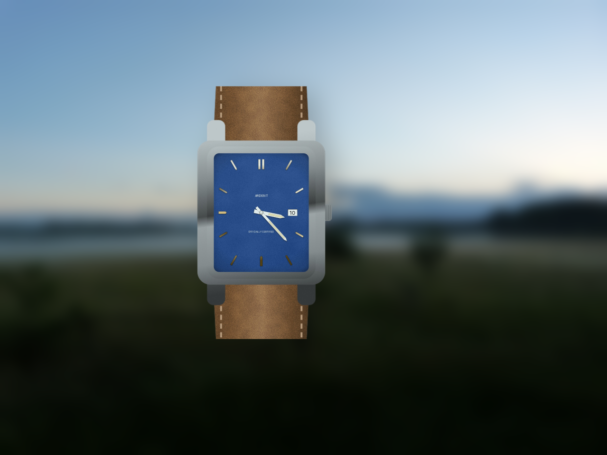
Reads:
h=3 m=23
